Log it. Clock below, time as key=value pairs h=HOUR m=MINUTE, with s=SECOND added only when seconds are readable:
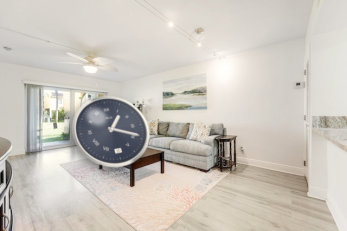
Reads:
h=1 m=19
